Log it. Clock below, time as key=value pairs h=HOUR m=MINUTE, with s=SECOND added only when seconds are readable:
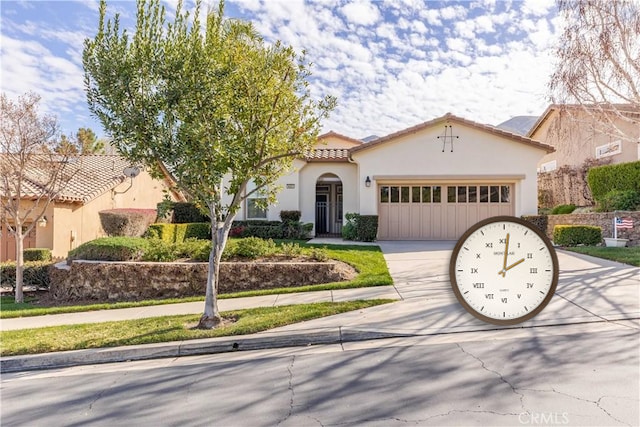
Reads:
h=2 m=1
